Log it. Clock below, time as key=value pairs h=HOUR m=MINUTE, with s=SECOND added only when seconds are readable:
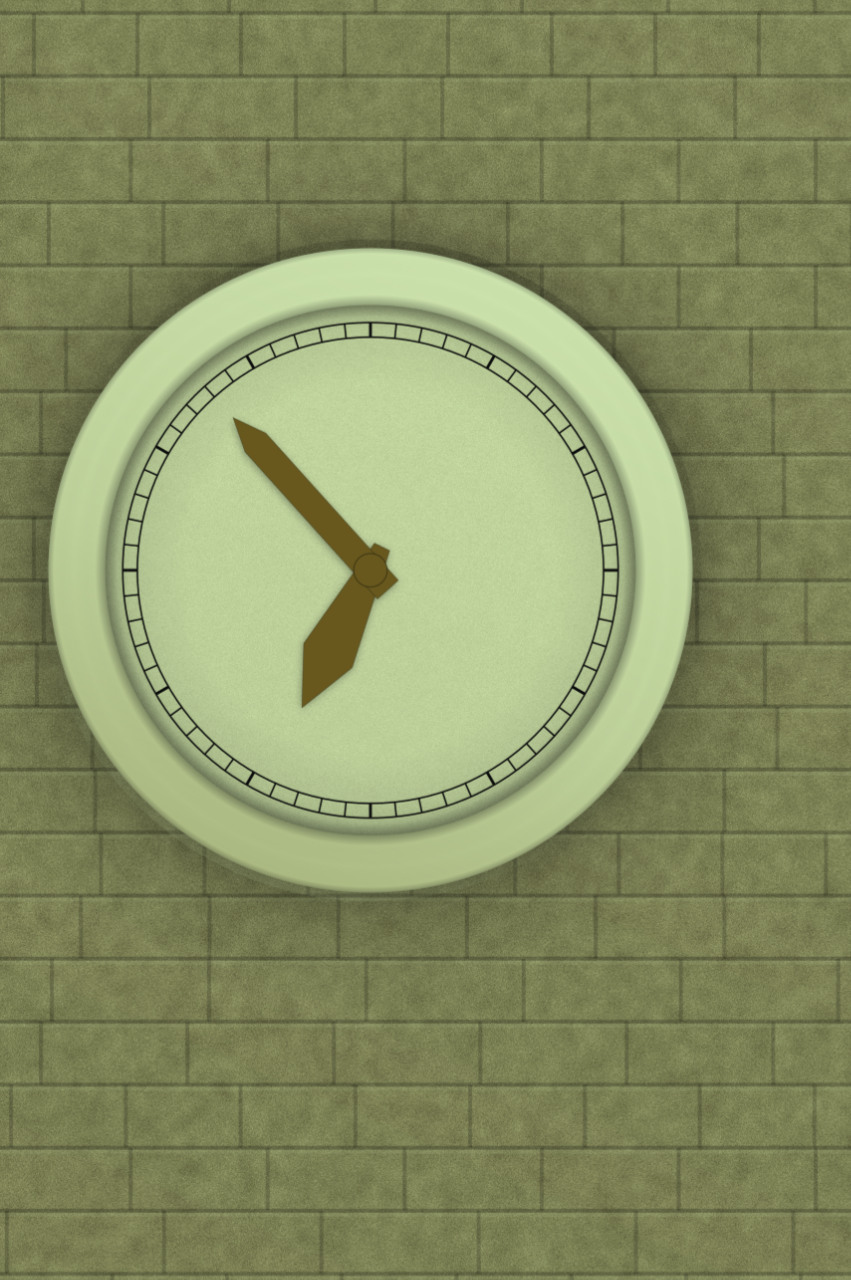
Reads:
h=6 m=53
